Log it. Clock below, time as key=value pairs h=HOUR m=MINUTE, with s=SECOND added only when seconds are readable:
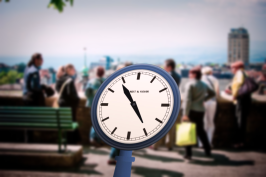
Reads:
h=4 m=54
